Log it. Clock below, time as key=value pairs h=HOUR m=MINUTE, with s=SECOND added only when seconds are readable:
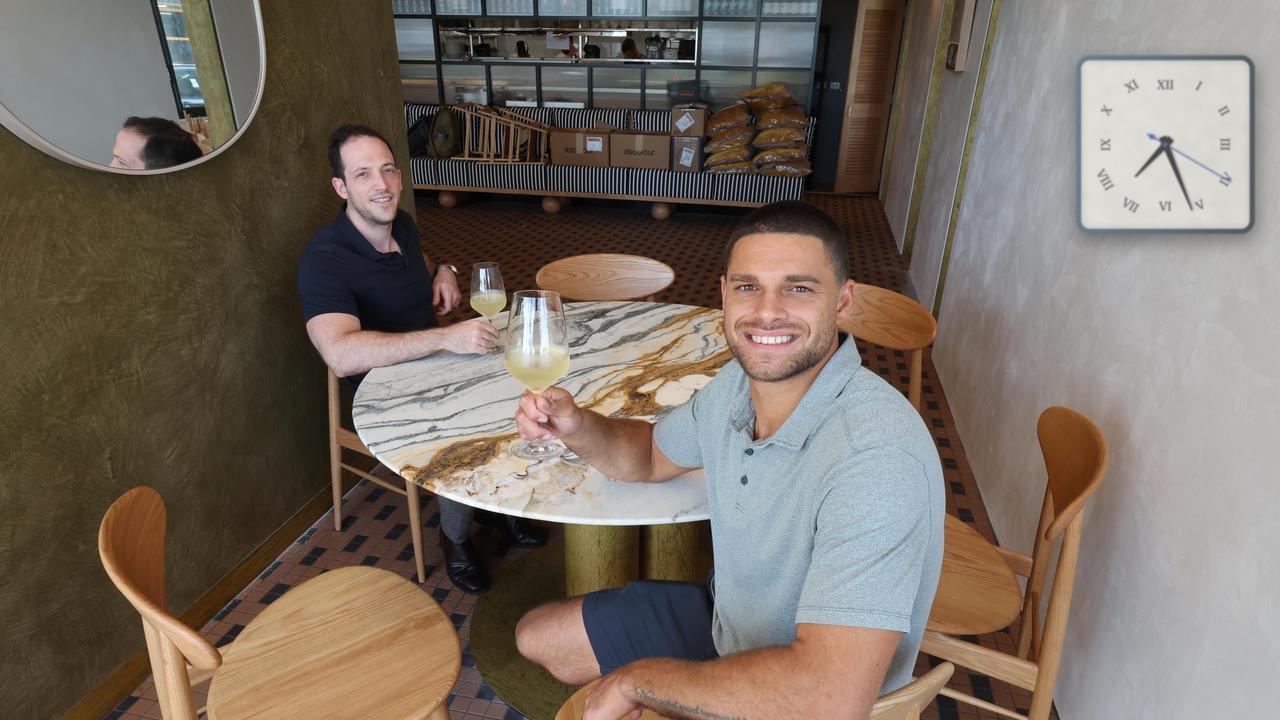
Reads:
h=7 m=26 s=20
